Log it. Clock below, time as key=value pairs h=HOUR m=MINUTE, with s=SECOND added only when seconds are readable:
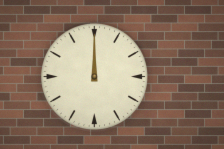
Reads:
h=12 m=0
